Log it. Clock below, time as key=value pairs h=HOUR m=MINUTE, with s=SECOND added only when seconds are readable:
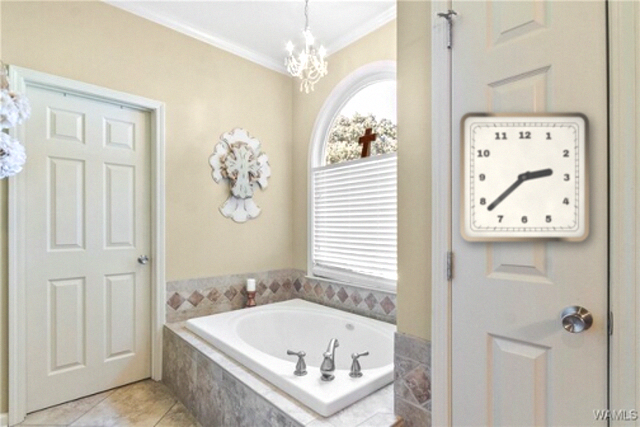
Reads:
h=2 m=38
